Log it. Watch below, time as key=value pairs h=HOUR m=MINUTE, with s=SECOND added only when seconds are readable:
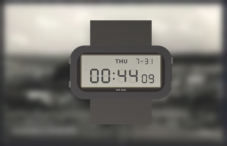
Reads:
h=0 m=44 s=9
